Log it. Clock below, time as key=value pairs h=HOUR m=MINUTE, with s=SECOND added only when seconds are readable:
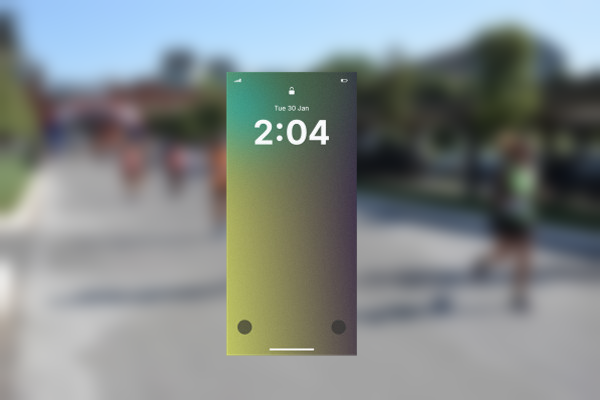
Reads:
h=2 m=4
